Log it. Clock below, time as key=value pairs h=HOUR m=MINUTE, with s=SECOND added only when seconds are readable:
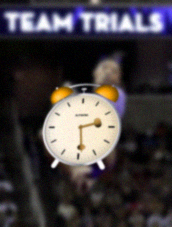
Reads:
h=2 m=29
